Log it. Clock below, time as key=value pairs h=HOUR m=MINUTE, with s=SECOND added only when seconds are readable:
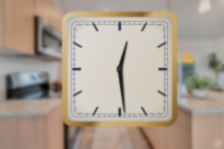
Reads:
h=12 m=29
